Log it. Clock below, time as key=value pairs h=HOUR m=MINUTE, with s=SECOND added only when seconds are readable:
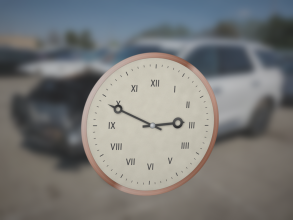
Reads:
h=2 m=49
